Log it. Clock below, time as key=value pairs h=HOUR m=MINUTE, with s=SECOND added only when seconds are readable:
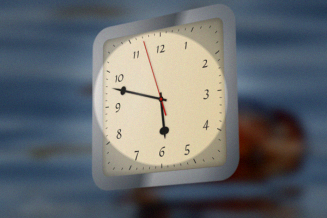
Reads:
h=5 m=47 s=57
